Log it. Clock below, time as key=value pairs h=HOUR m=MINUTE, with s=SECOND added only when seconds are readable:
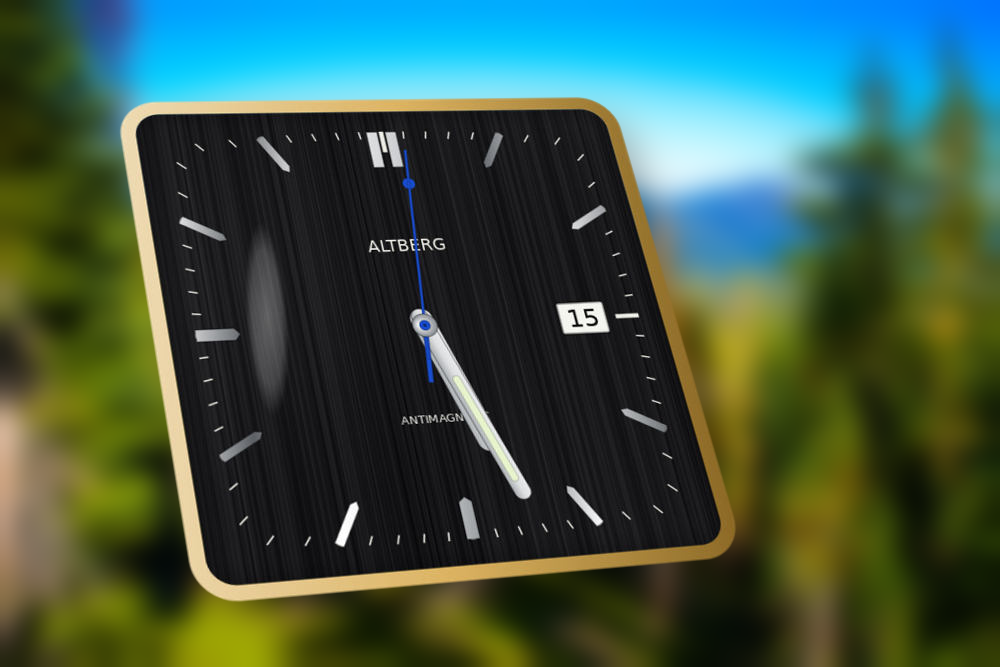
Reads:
h=5 m=27 s=1
